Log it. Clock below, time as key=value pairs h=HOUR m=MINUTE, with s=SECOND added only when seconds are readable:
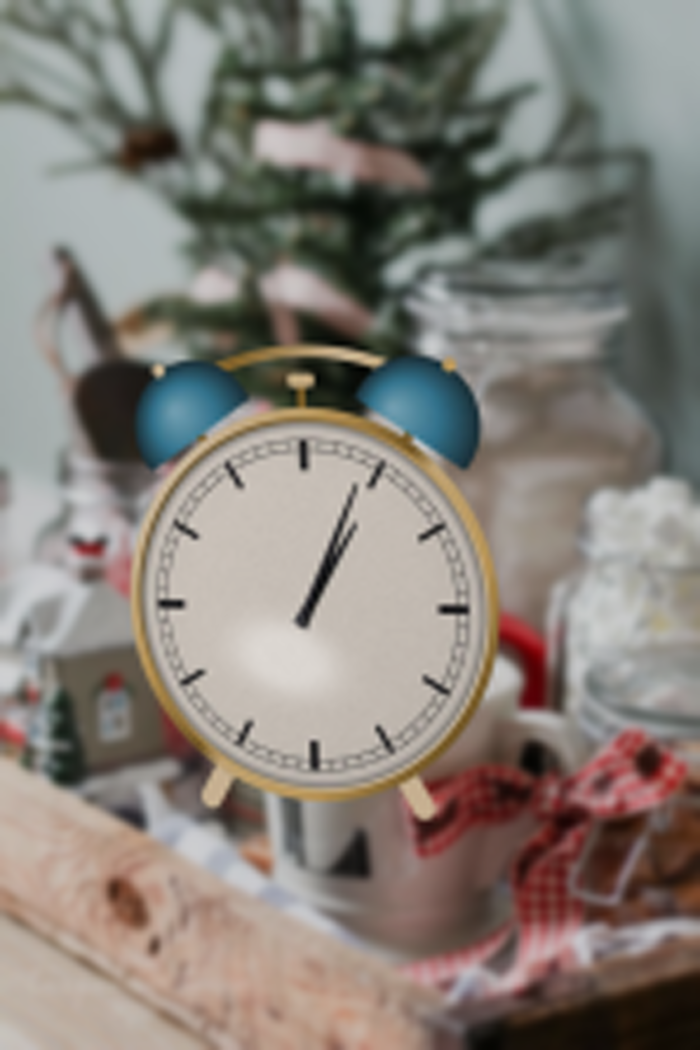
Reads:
h=1 m=4
